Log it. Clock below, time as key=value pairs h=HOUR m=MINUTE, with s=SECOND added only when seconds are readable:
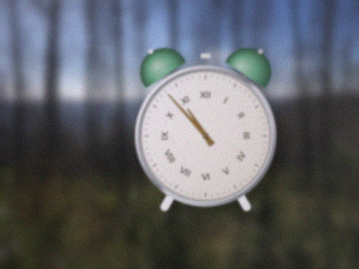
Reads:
h=10 m=53
